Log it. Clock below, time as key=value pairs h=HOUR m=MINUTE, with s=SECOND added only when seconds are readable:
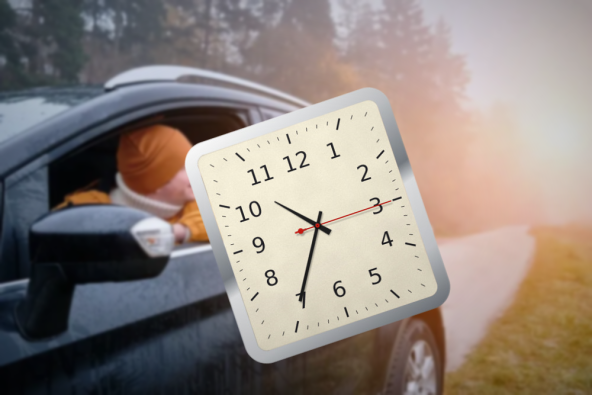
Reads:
h=10 m=35 s=15
